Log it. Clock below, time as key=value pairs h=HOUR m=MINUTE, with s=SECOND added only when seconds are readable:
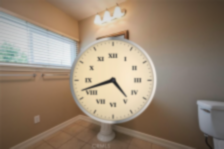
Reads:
h=4 m=42
